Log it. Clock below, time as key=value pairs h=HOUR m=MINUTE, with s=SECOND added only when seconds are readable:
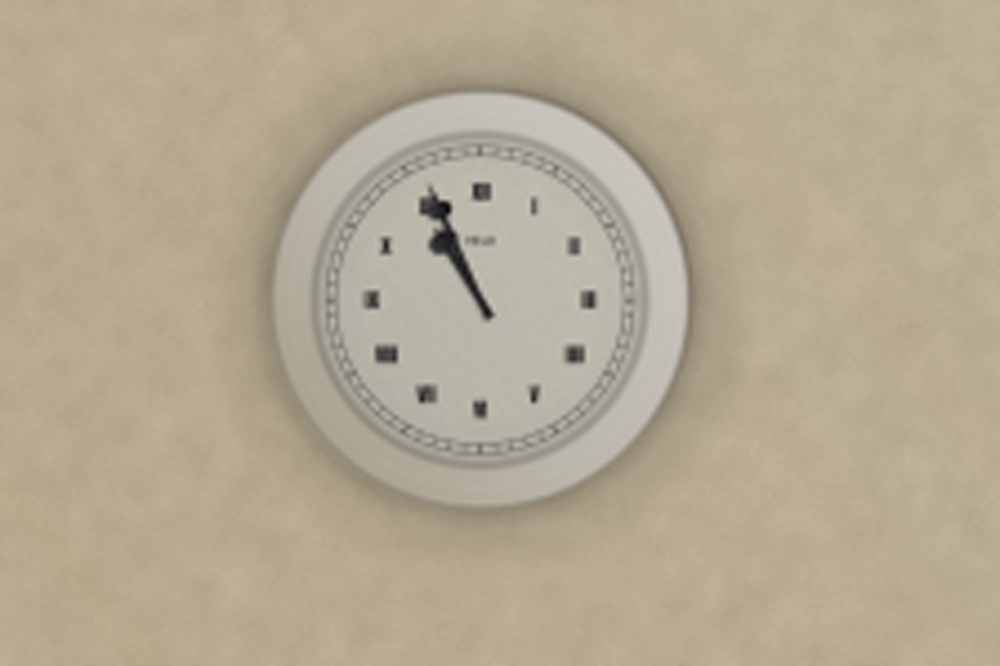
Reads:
h=10 m=56
